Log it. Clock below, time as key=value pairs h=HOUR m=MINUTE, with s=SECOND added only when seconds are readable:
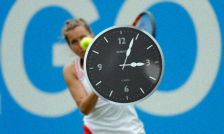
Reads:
h=3 m=4
